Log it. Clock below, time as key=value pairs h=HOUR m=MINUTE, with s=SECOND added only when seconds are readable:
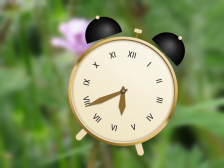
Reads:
h=5 m=39
